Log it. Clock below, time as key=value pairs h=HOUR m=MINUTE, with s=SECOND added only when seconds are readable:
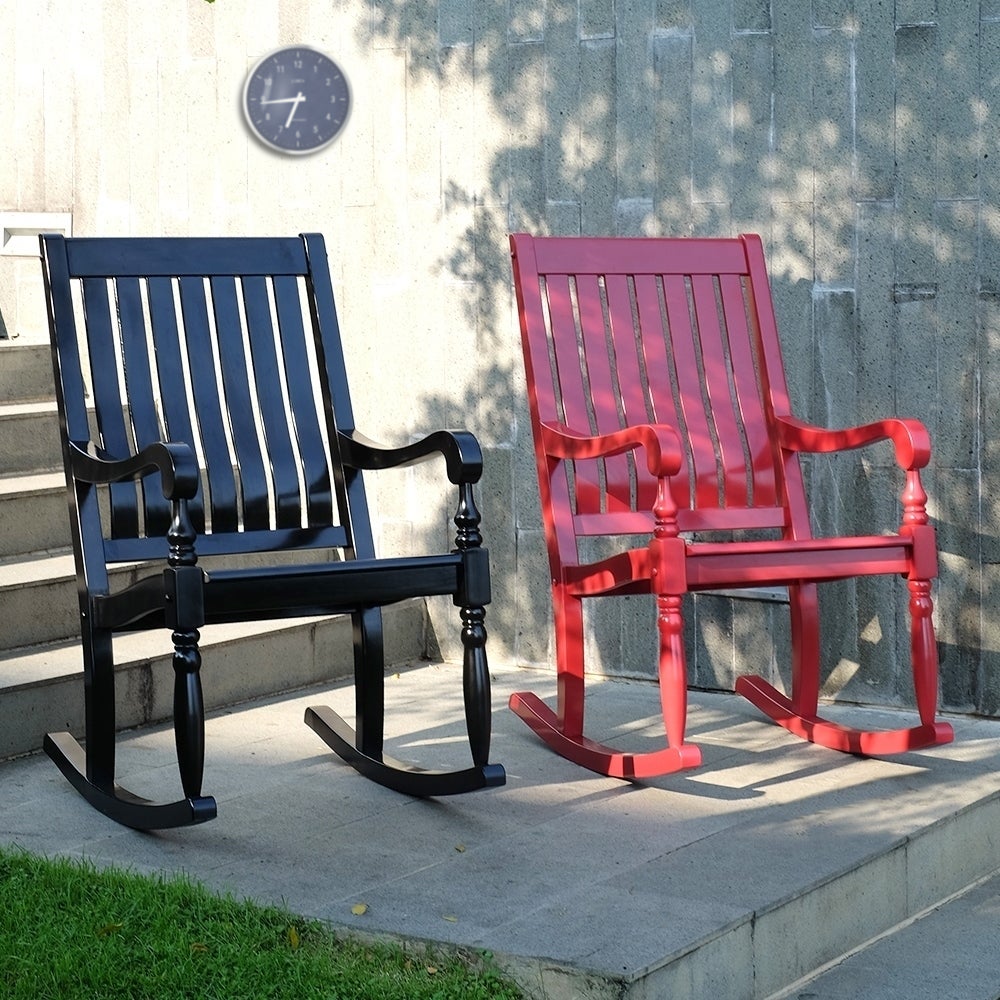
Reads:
h=6 m=44
